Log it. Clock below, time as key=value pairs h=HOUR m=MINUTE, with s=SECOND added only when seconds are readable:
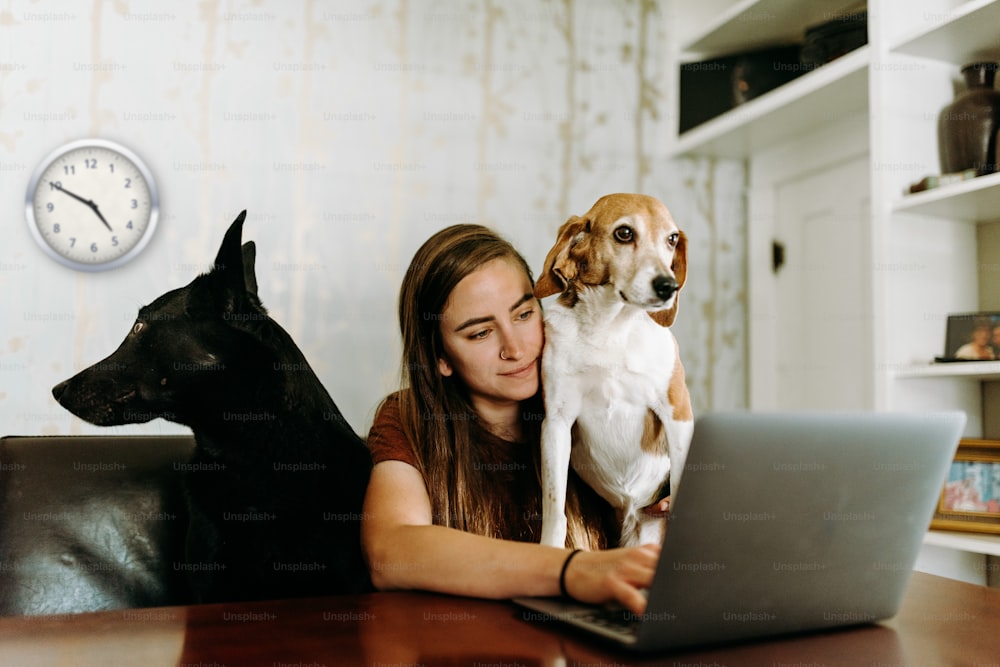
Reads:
h=4 m=50
